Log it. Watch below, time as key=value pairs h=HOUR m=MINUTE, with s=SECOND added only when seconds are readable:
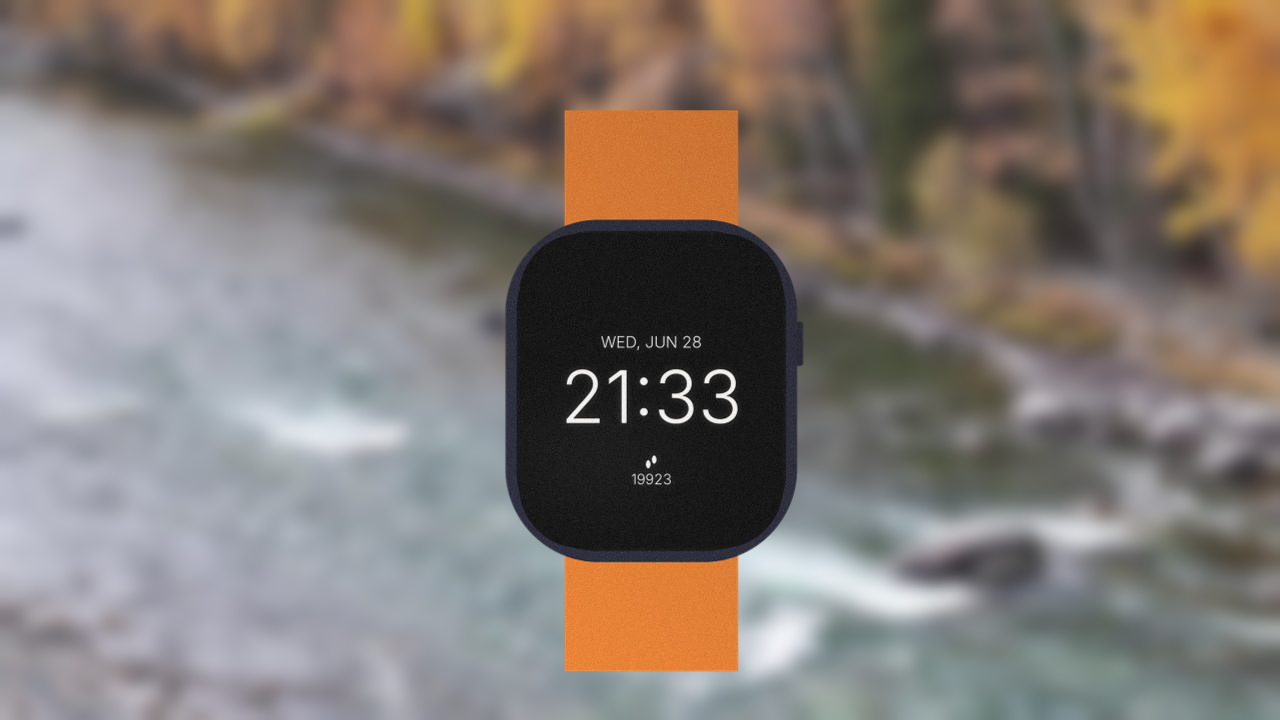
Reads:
h=21 m=33
